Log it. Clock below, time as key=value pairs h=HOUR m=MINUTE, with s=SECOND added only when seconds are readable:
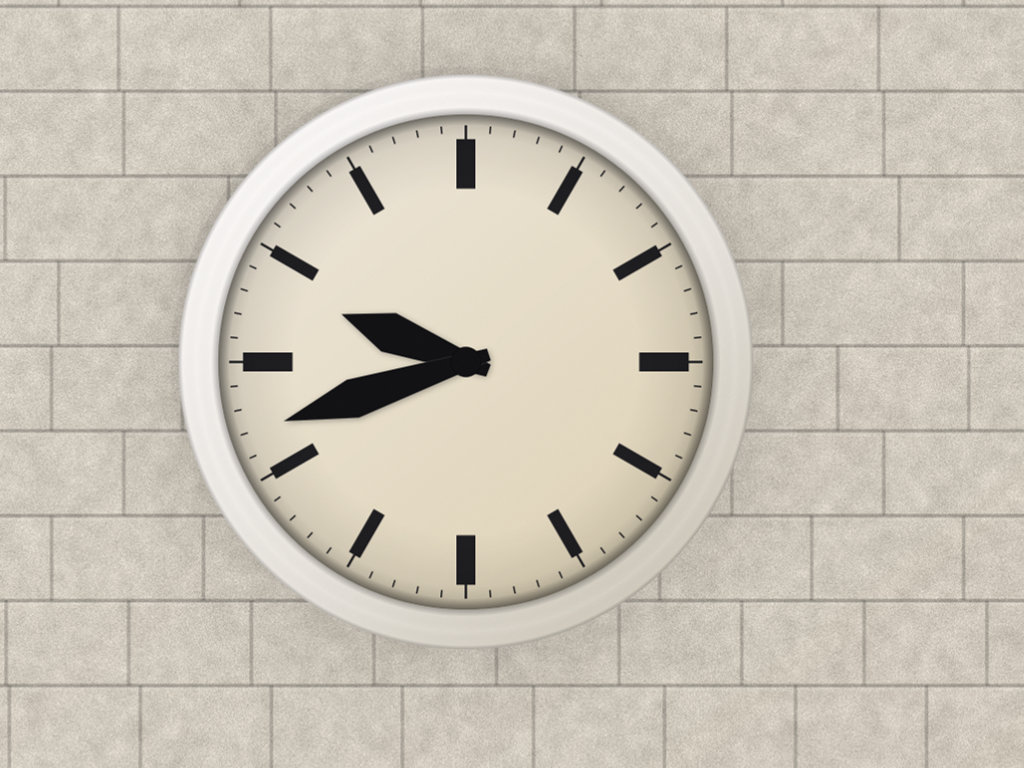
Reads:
h=9 m=42
